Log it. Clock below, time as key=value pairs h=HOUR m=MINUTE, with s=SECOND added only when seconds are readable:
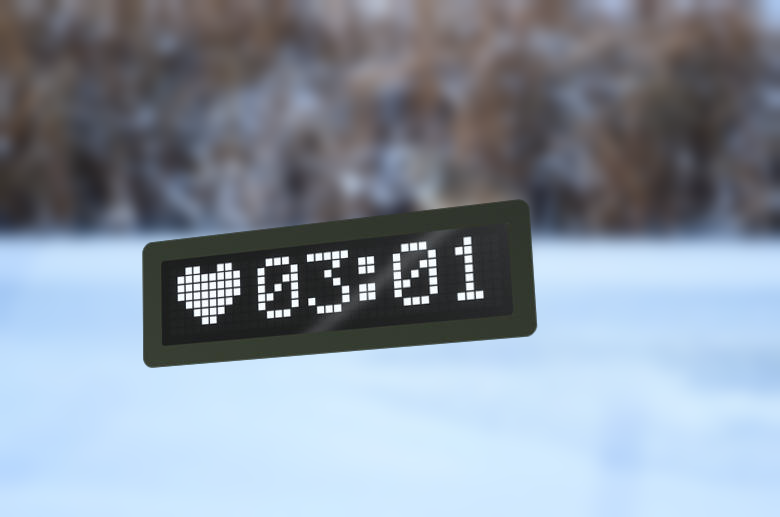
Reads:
h=3 m=1
